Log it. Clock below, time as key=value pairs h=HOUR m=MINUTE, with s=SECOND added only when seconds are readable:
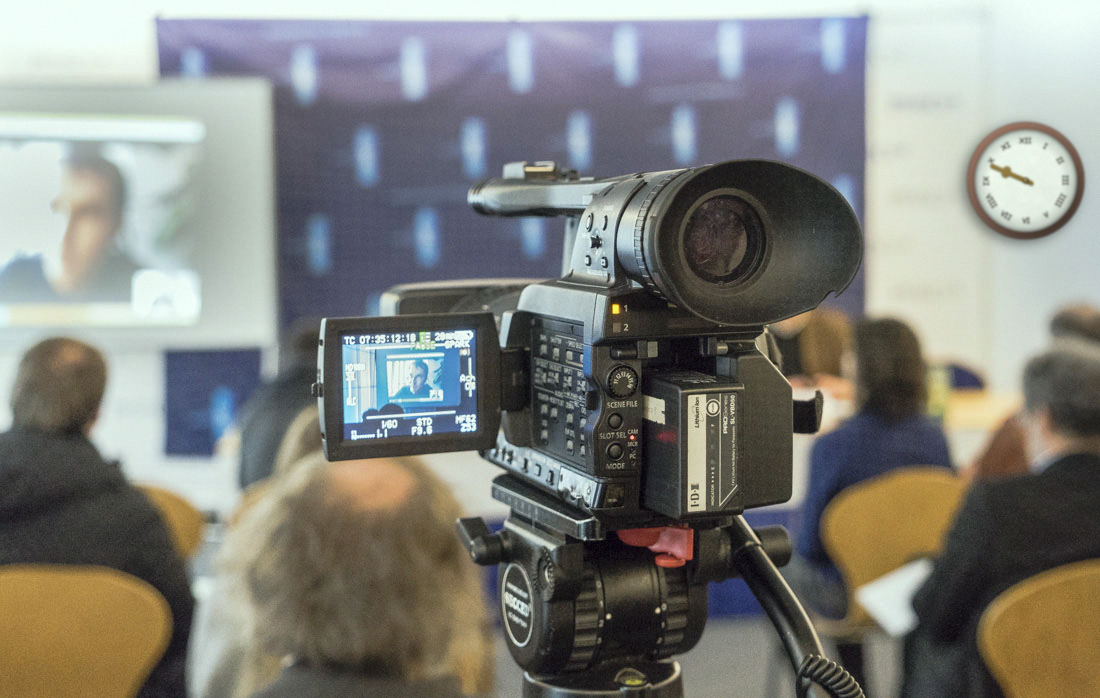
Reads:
h=9 m=49
